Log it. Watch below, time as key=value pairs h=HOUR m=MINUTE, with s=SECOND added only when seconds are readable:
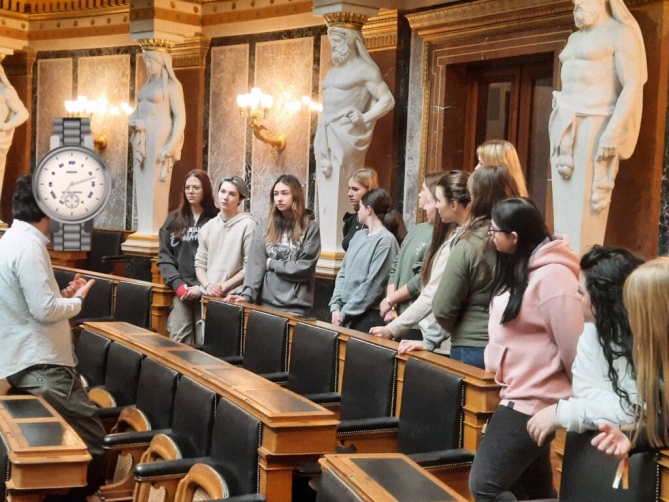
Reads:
h=7 m=12
